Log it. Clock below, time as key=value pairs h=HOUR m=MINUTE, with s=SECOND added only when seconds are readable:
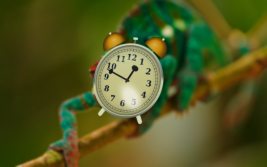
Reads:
h=12 m=48
